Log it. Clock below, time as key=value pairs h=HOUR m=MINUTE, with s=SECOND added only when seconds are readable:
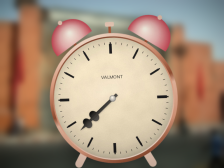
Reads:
h=7 m=38
